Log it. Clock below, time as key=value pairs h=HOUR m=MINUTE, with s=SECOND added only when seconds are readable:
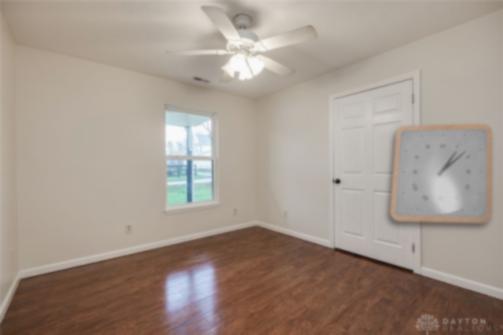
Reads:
h=1 m=8
